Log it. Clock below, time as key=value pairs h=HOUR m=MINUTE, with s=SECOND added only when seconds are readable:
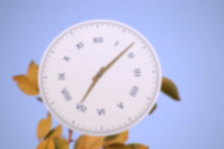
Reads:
h=7 m=8
